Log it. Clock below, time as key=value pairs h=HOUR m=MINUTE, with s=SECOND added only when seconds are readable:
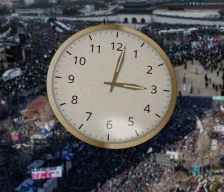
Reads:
h=3 m=2
